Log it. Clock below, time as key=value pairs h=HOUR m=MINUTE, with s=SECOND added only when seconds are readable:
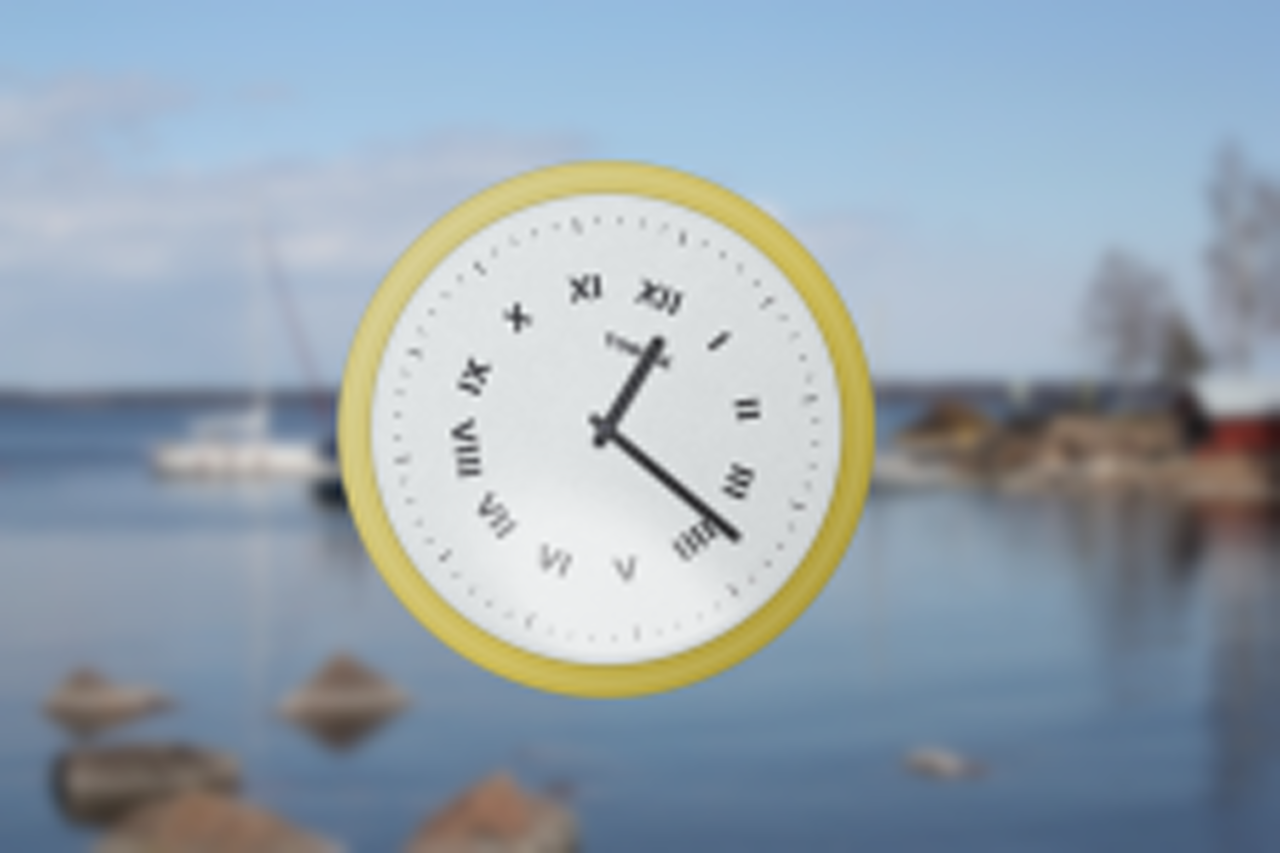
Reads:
h=12 m=18
